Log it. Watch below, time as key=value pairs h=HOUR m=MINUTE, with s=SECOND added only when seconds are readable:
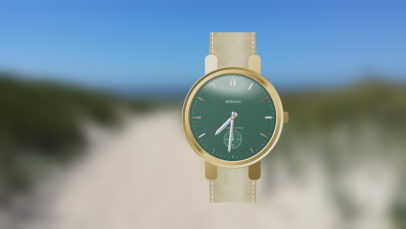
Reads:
h=7 m=31
